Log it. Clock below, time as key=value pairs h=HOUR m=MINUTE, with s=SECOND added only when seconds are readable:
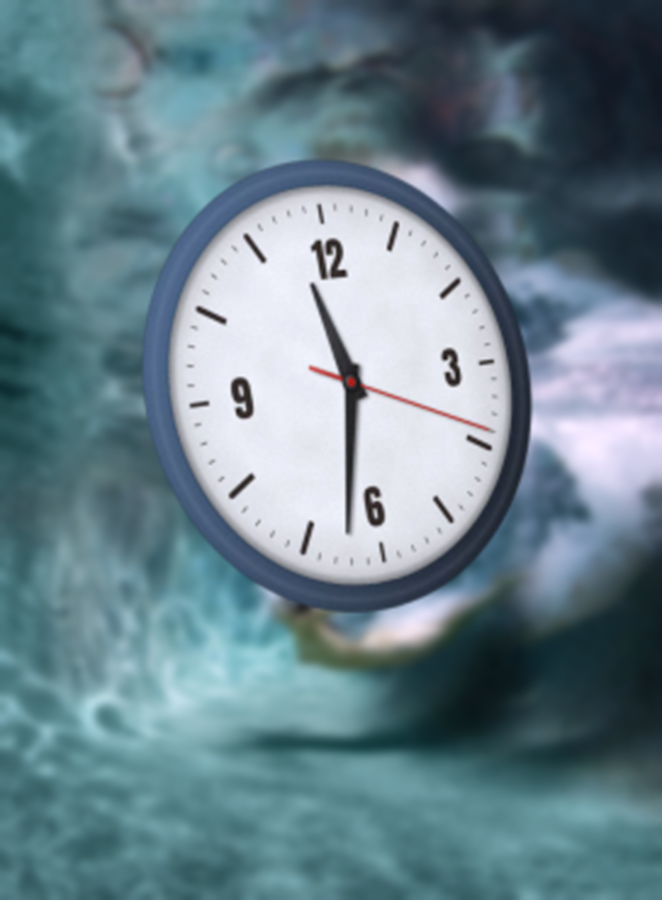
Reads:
h=11 m=32 s=19
